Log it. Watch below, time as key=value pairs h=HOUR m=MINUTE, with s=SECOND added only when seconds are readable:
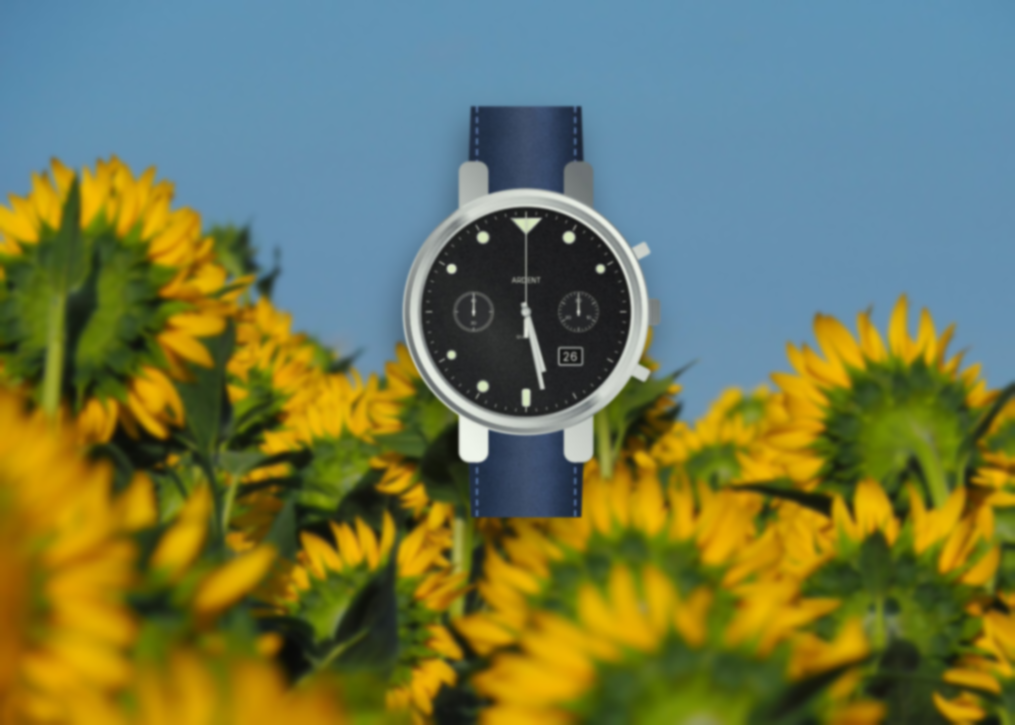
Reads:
h=5 m=28
